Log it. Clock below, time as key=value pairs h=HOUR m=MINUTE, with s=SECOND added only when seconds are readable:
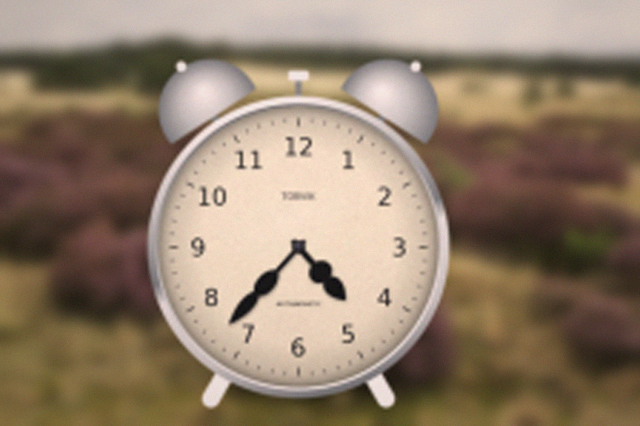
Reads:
h=4 m=37
